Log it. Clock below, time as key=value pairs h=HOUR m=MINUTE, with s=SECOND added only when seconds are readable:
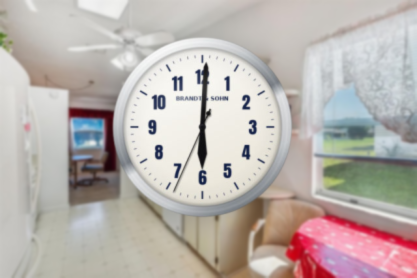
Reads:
h=6 m=0 s=34
